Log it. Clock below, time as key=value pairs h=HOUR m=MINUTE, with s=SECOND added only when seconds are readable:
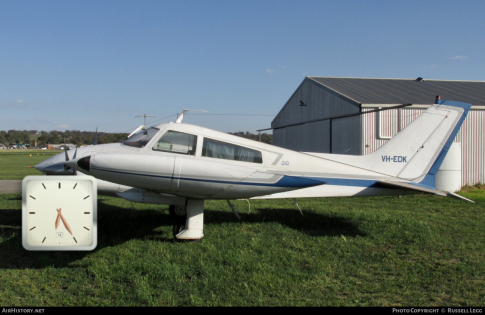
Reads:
h=6 m=25
